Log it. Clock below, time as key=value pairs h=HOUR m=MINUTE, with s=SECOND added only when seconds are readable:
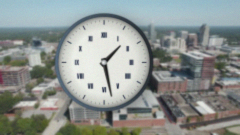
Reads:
h=1 m=28
